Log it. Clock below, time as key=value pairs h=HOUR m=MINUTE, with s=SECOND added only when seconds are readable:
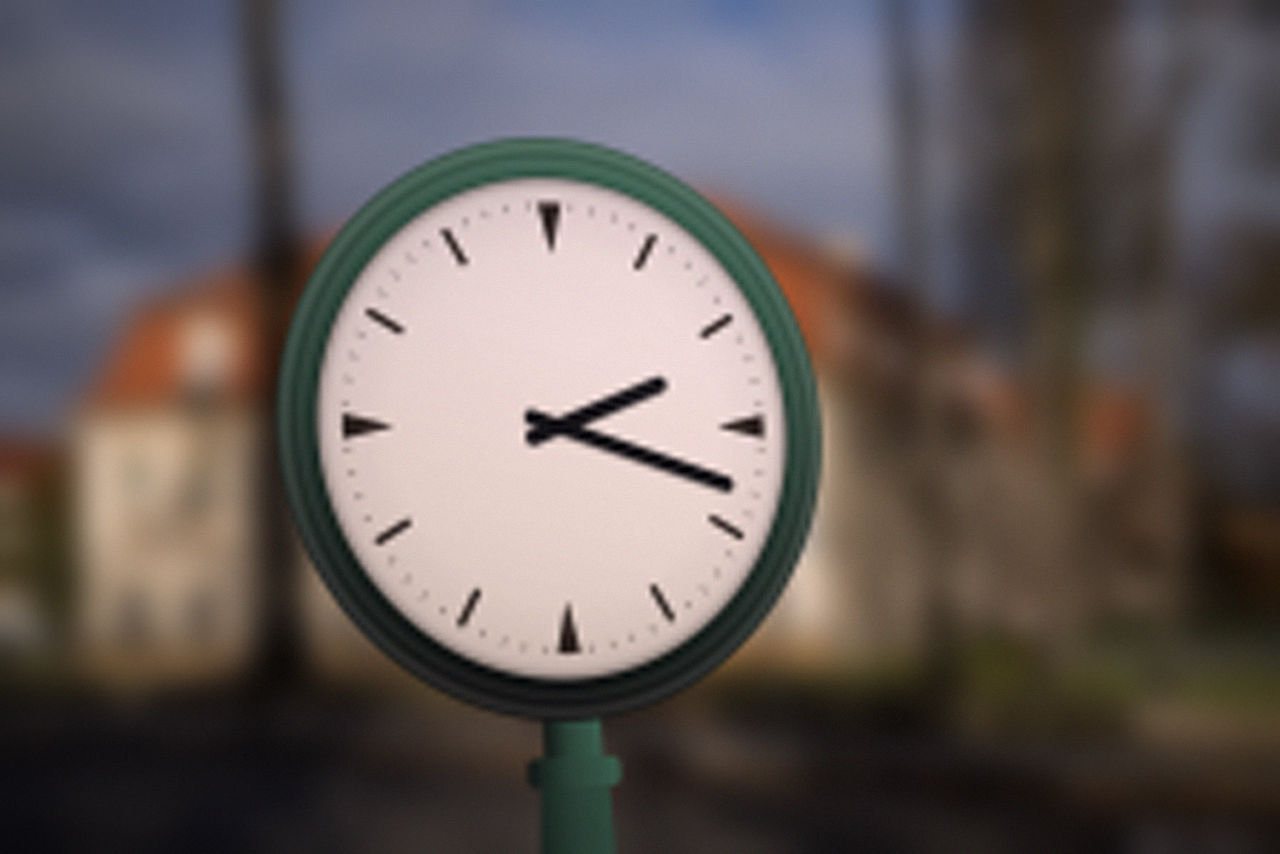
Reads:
h=2 m=18
